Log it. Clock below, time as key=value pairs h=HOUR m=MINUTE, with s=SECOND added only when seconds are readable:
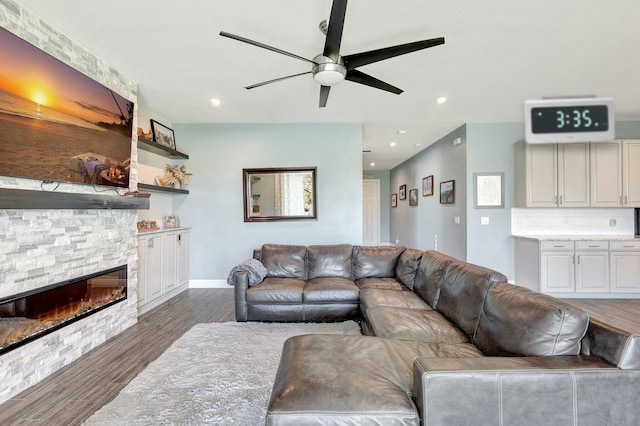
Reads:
h=3 m=35
